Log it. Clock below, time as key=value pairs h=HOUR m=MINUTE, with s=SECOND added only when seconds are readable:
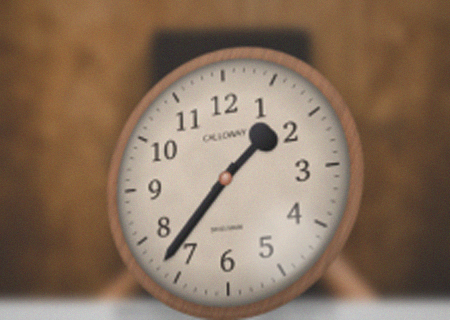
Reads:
h=1 m=37
